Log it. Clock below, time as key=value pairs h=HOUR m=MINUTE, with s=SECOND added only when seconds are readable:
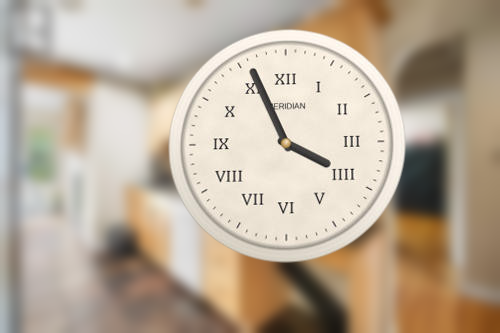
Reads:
h=3 m=56
